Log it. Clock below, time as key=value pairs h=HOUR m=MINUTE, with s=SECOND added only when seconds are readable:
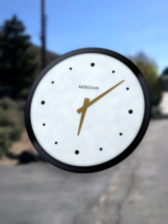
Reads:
h=6 m=8
